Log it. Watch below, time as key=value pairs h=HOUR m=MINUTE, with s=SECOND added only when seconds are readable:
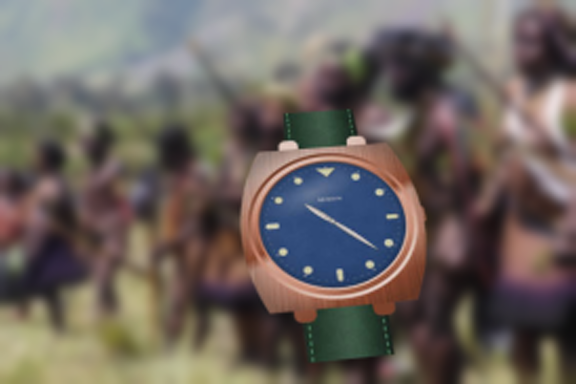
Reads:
h=10 m=22
